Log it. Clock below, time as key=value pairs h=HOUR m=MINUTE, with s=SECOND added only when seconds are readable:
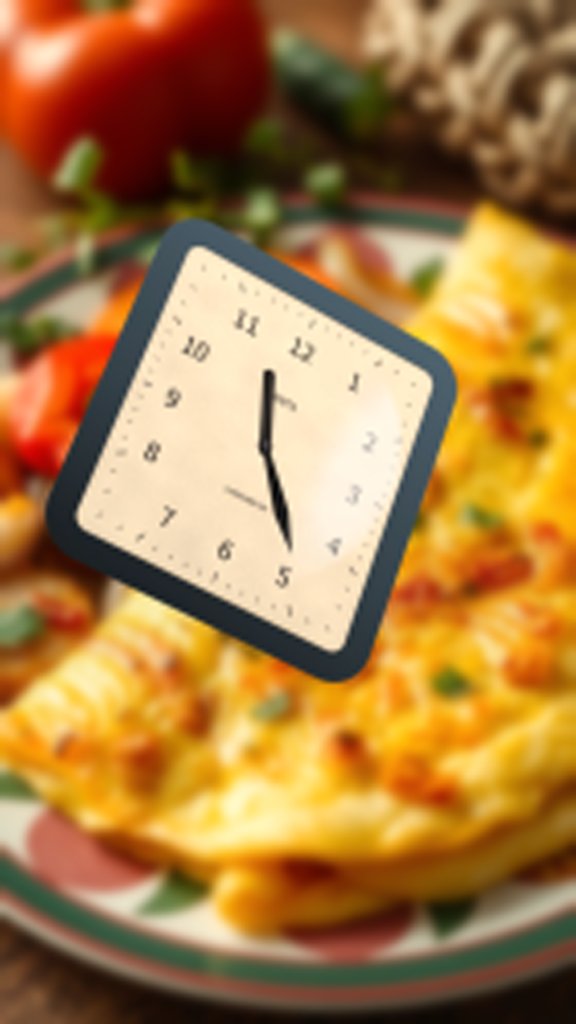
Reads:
h=11 m=24
